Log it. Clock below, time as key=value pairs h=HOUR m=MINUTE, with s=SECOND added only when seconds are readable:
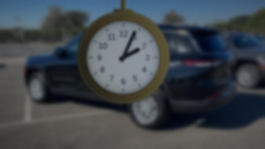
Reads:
h=2 m=4
